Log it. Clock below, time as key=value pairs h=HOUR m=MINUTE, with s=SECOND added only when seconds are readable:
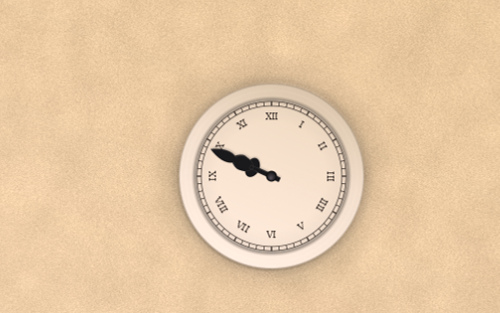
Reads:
h=9 m=49
